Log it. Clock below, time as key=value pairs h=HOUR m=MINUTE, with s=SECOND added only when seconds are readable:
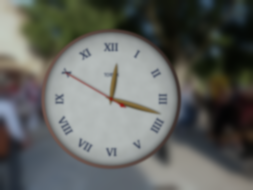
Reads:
h=12 m=17 s=50
